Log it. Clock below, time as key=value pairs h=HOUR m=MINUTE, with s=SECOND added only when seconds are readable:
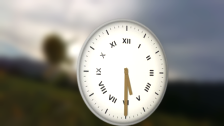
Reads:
h=5 m=30
